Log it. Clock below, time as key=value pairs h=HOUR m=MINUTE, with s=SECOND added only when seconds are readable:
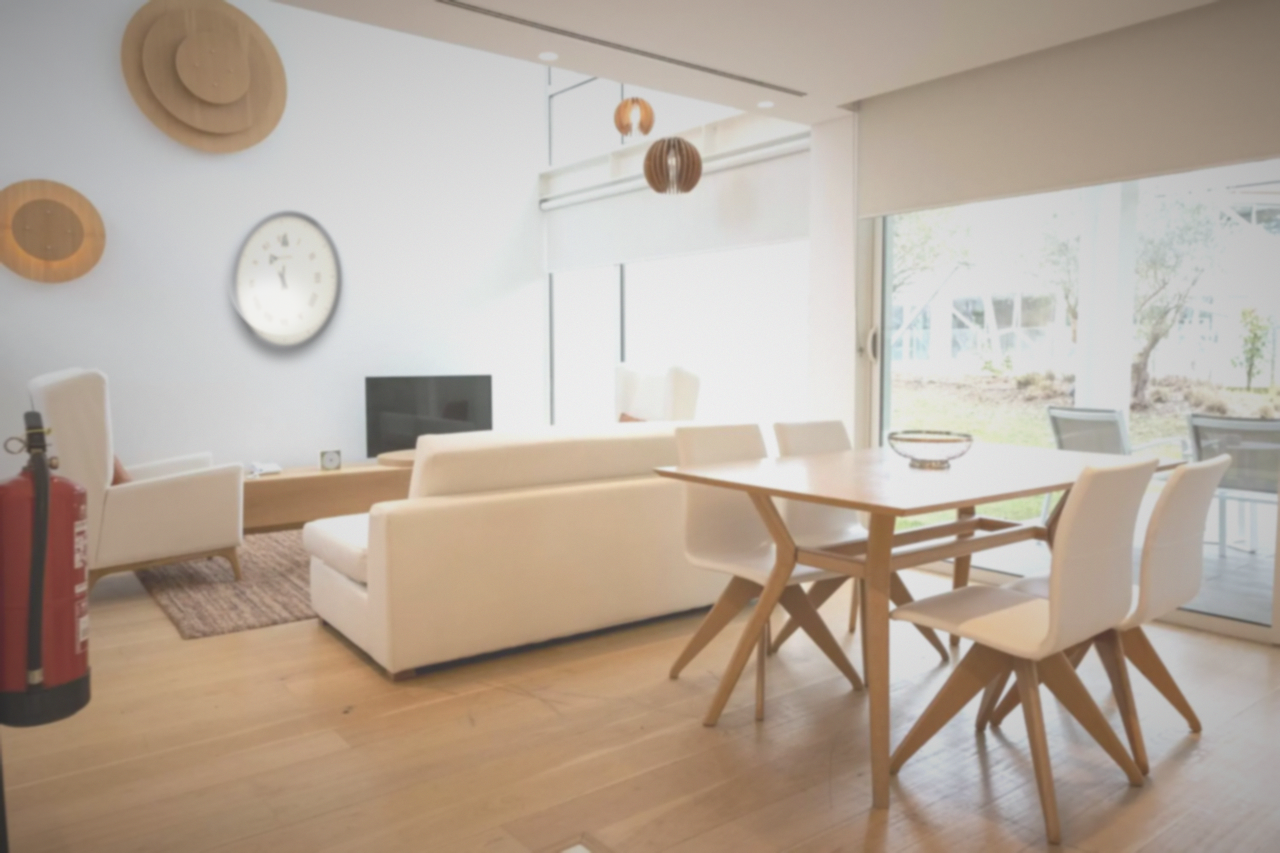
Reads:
h=11 m=1
